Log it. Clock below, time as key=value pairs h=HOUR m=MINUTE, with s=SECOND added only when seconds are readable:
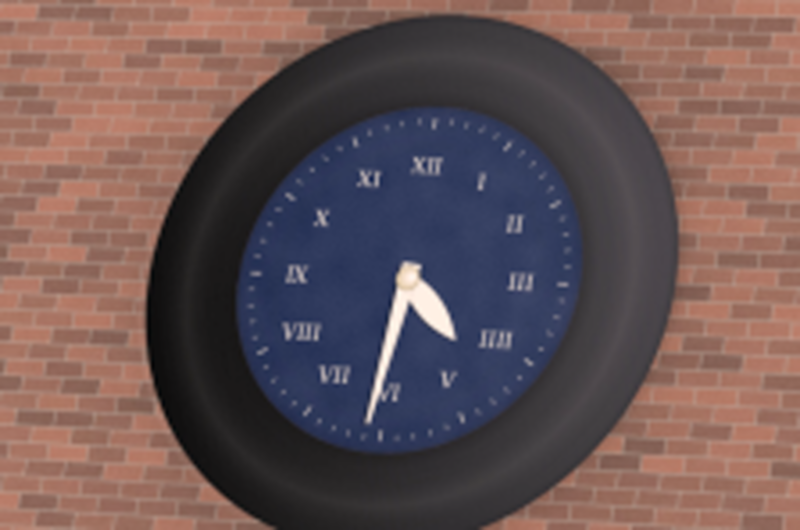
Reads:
h=4 m=31
